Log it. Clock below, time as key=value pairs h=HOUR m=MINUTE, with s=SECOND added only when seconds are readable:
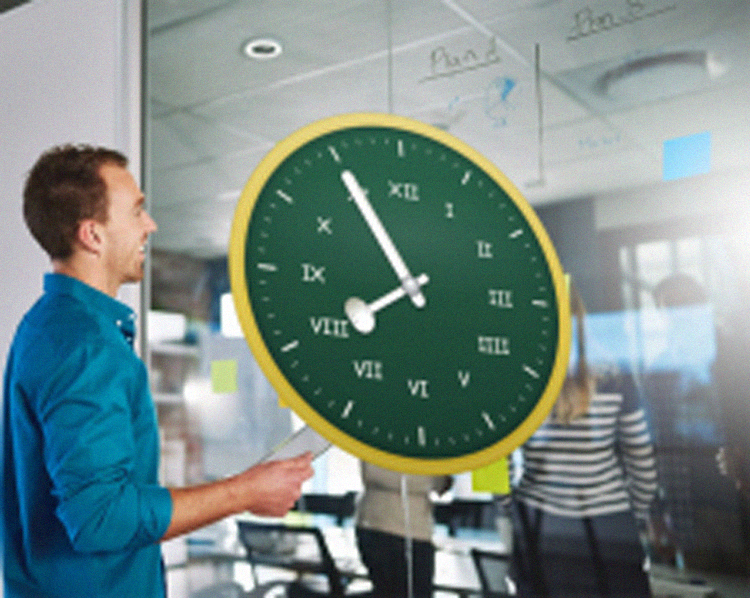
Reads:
h=7 m=55
